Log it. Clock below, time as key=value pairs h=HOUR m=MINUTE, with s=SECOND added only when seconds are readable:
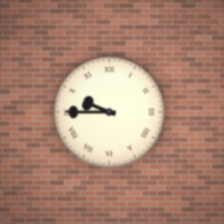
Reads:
h=9 m=45
